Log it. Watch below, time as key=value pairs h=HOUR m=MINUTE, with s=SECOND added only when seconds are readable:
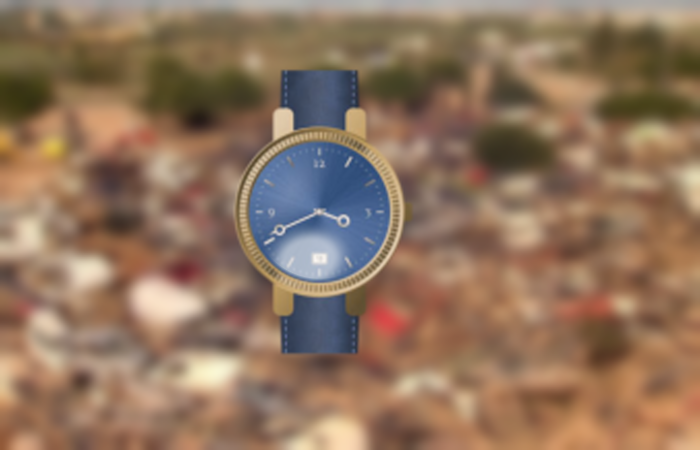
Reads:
h=3 m=41
